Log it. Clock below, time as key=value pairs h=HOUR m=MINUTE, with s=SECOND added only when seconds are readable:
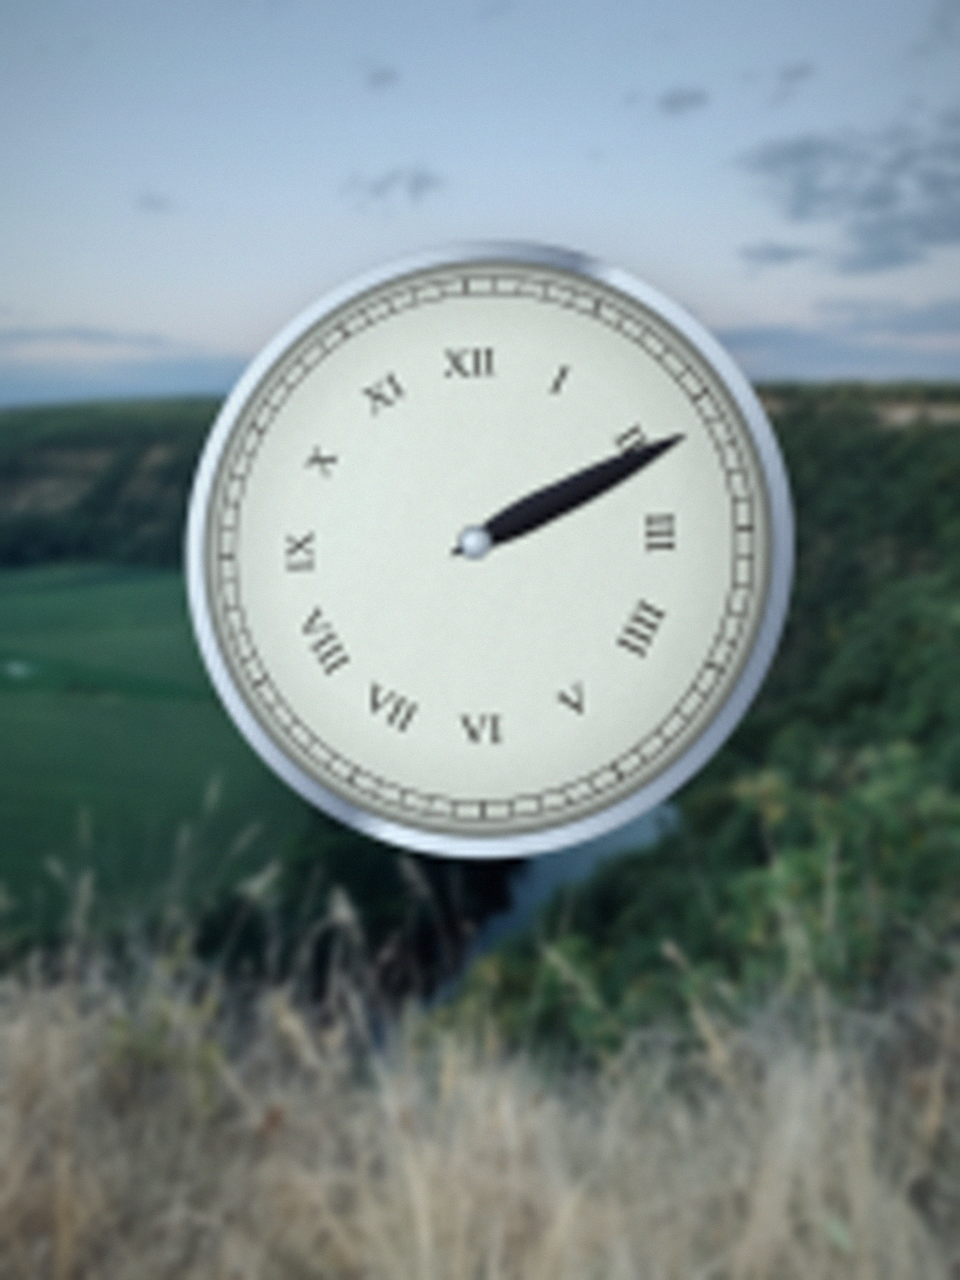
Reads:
h=2 m=11
